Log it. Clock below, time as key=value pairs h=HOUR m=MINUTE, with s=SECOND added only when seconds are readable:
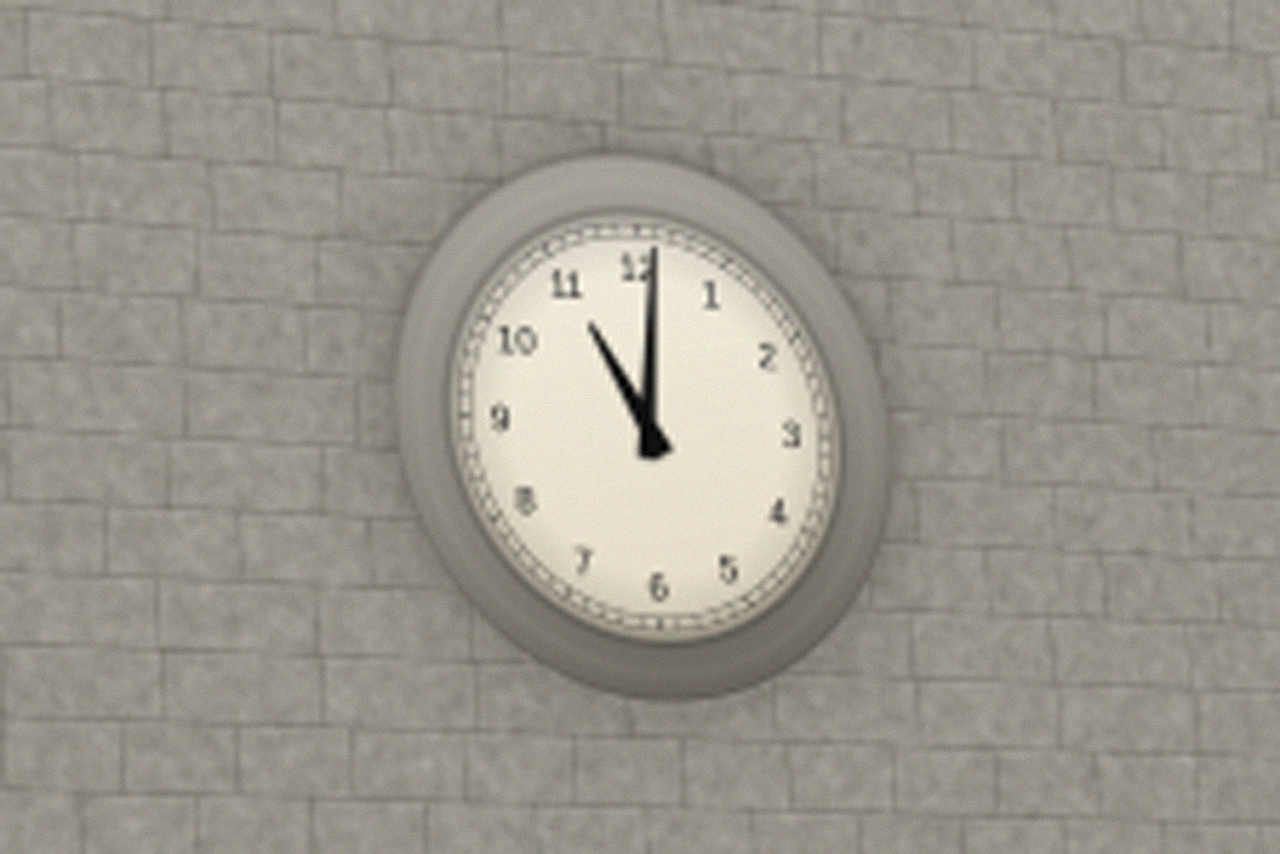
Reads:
h=11 m=1
